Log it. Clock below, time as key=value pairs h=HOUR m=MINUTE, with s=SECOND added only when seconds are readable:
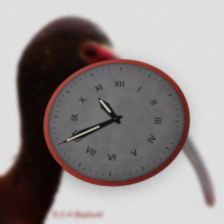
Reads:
h=10 m=40
